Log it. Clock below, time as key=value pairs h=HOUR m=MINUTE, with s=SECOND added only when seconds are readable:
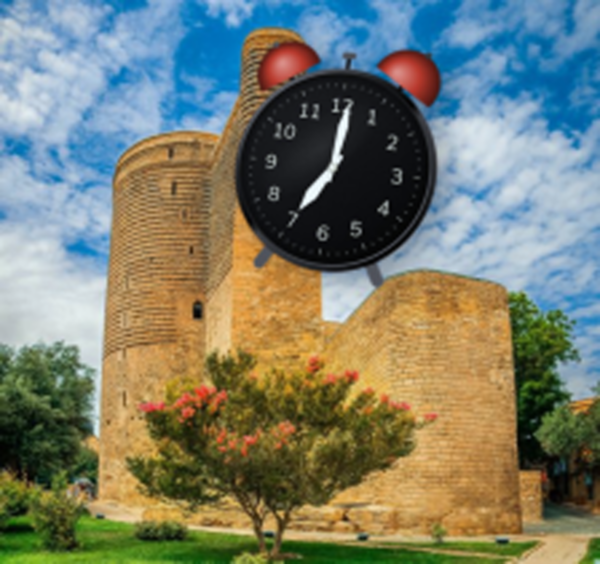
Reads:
h=7 m=1
